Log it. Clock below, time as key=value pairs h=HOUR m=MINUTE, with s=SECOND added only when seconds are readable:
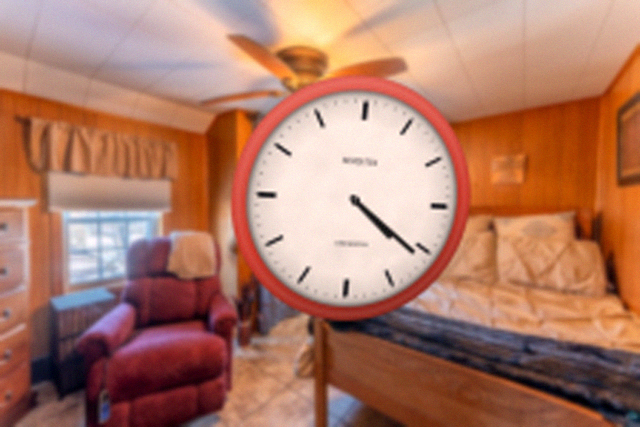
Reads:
h=4 m=21
